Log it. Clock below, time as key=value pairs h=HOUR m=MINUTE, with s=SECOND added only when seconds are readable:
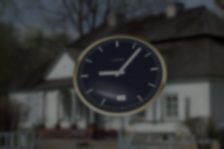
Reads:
h=9 m=7
